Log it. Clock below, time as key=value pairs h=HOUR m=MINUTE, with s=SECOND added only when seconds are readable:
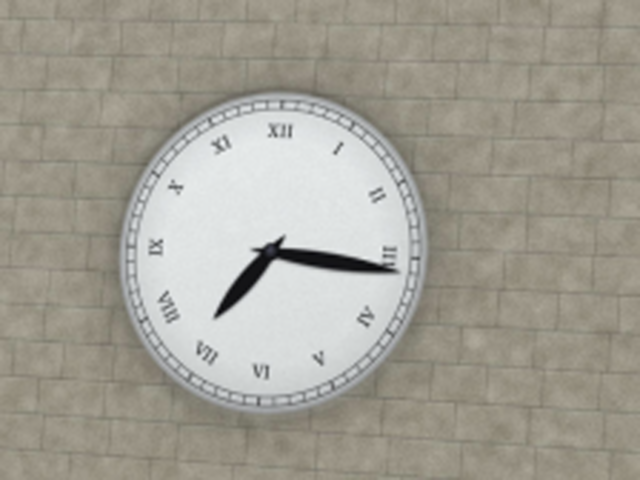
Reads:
h=7 m=16
